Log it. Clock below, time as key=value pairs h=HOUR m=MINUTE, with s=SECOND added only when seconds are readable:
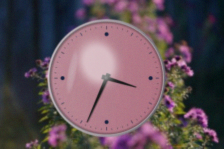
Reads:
h=3 m=34
